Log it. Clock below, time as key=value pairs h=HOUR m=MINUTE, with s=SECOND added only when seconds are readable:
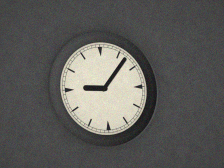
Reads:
h=9 m=7
